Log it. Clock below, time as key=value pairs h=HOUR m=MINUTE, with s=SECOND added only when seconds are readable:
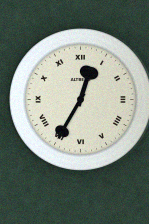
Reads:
h=12 m=35
